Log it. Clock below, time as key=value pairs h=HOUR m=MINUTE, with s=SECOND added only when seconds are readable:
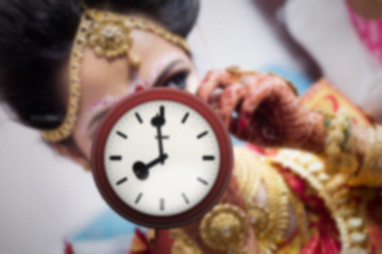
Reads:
h=7 m=59
